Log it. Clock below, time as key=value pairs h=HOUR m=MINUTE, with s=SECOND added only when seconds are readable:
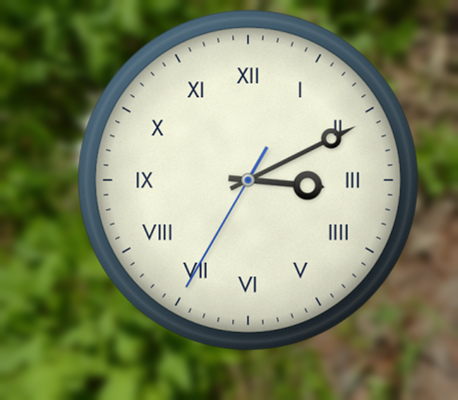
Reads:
h=3 m=10 s=35
